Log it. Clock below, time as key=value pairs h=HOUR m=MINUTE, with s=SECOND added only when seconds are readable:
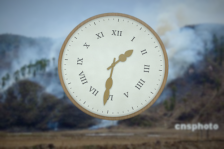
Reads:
h=1 m=31
